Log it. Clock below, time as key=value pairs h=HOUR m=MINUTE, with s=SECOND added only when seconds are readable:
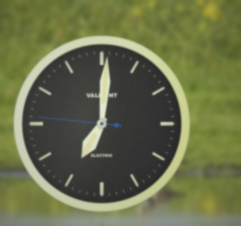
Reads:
h=7 m=0 s=46
